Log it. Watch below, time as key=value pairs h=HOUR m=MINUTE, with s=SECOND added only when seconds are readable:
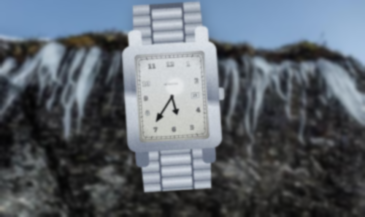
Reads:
h=5 m=36
